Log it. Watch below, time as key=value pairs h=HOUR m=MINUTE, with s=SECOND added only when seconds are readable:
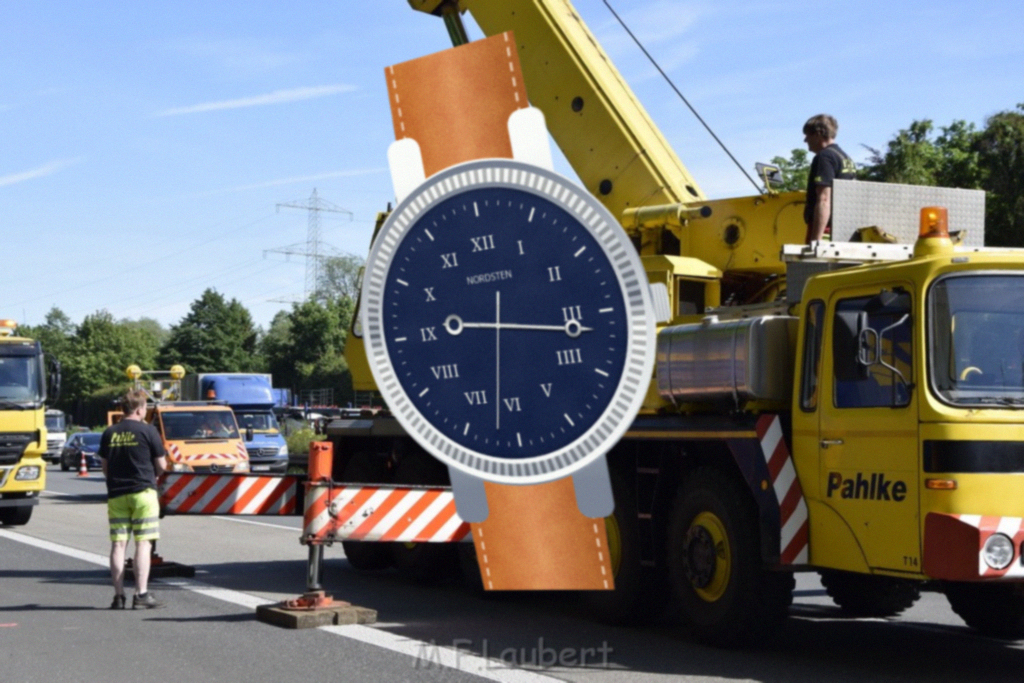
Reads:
h=9 m=16 s=32
